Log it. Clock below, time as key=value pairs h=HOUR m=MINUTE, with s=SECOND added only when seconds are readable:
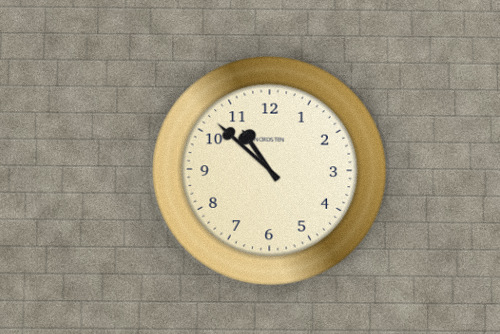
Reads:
h=10 m=52
